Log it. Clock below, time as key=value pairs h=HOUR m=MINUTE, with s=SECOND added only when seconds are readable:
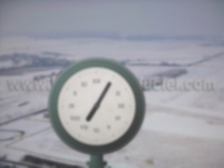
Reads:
h=7 m=5
